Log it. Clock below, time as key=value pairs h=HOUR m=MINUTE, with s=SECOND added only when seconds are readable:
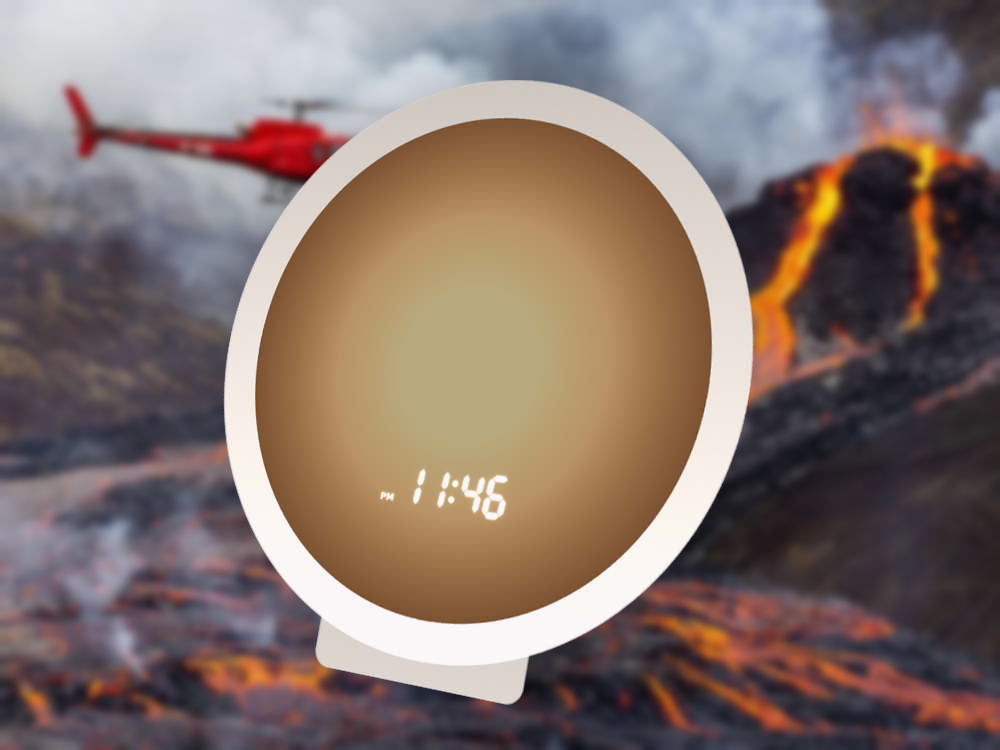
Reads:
h=11 m=46
